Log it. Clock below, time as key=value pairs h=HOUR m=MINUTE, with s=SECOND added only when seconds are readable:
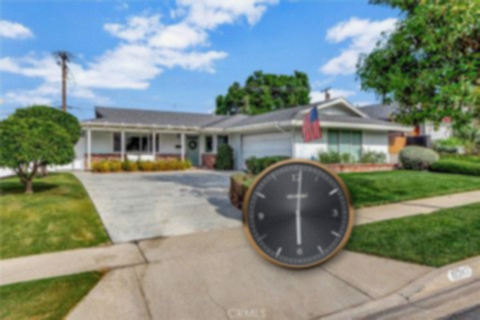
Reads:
h=6 m=1
